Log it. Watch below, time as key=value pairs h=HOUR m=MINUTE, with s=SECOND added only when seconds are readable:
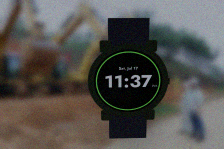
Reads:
h=11 m=37
